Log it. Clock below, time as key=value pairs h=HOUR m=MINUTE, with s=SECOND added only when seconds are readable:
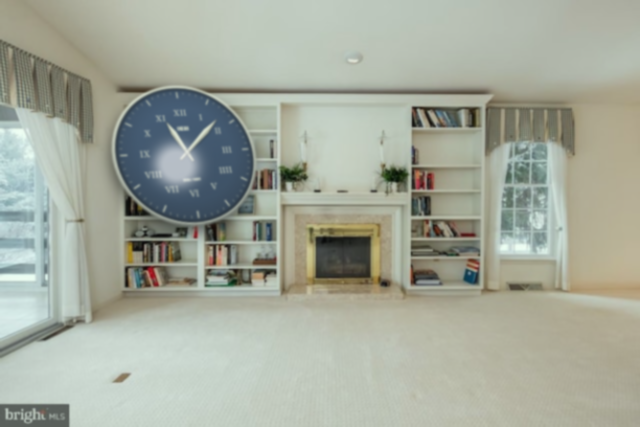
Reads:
h=11 m=8
